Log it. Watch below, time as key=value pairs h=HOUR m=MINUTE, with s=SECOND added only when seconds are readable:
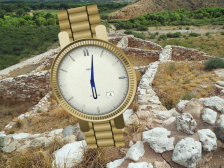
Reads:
h=6 m=2
